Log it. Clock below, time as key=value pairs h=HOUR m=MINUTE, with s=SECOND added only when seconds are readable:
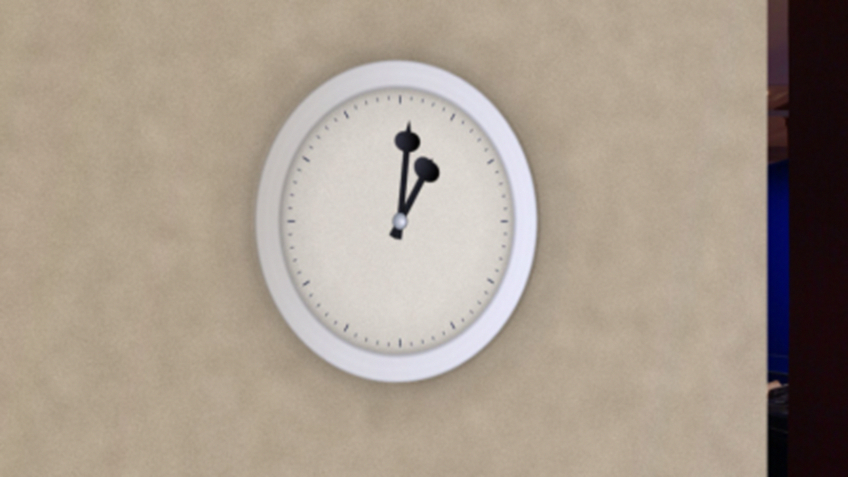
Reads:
h=1 m=1
